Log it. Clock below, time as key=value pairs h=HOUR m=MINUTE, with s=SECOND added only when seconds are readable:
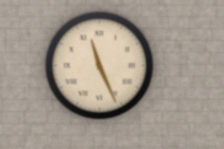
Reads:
h=11 m=26
